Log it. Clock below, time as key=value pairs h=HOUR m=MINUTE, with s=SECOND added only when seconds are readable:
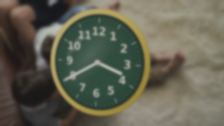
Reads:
h=3 m=40
